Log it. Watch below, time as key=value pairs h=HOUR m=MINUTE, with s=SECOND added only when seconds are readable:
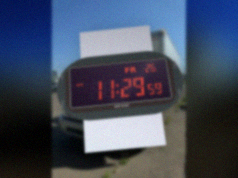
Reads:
h=11 m=29
